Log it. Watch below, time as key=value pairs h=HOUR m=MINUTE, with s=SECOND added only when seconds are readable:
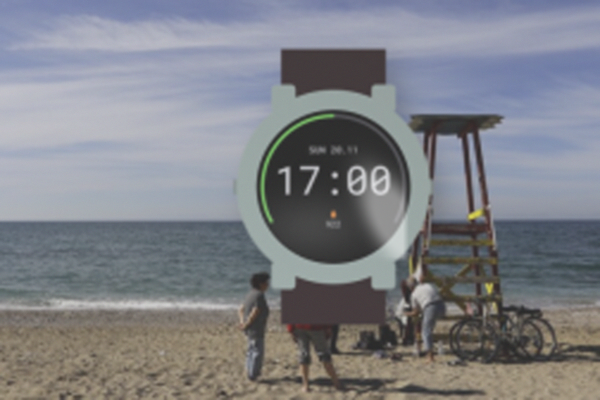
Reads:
h=17 m=0
